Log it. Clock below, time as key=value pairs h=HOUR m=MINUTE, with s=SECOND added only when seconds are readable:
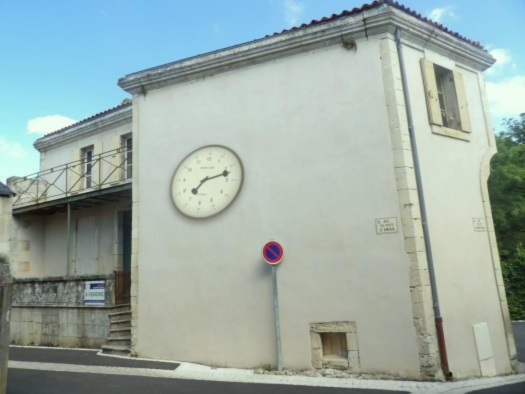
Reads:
h=7 m=12
